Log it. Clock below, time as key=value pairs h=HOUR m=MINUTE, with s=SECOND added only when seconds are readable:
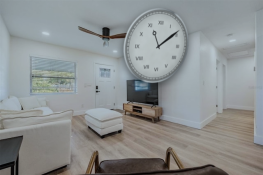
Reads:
h=11 m=9
